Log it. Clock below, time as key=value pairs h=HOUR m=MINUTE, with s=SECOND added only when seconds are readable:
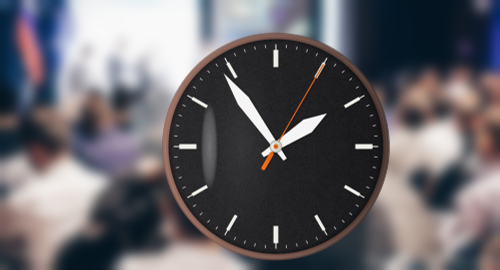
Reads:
h=1 m=54 s=5
